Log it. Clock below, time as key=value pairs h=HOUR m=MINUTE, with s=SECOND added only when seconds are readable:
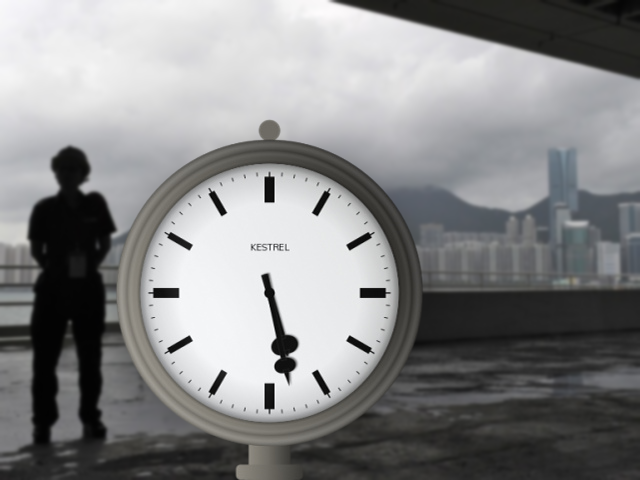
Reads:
h=5 m=28
